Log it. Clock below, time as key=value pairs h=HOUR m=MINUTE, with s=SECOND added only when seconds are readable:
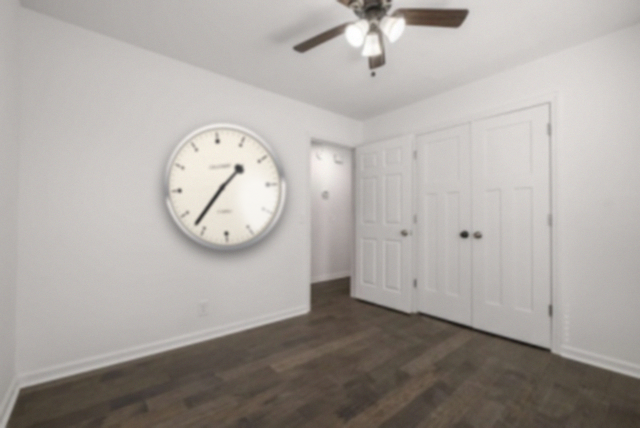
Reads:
h=1 m=37
